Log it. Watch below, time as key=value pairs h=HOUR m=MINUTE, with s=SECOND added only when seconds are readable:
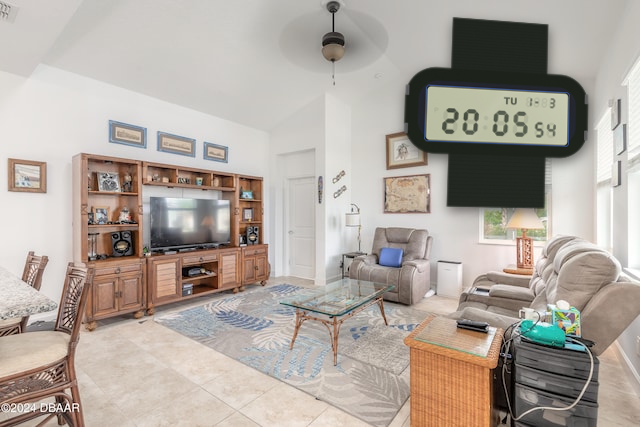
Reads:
h=20 m=5 s=54
